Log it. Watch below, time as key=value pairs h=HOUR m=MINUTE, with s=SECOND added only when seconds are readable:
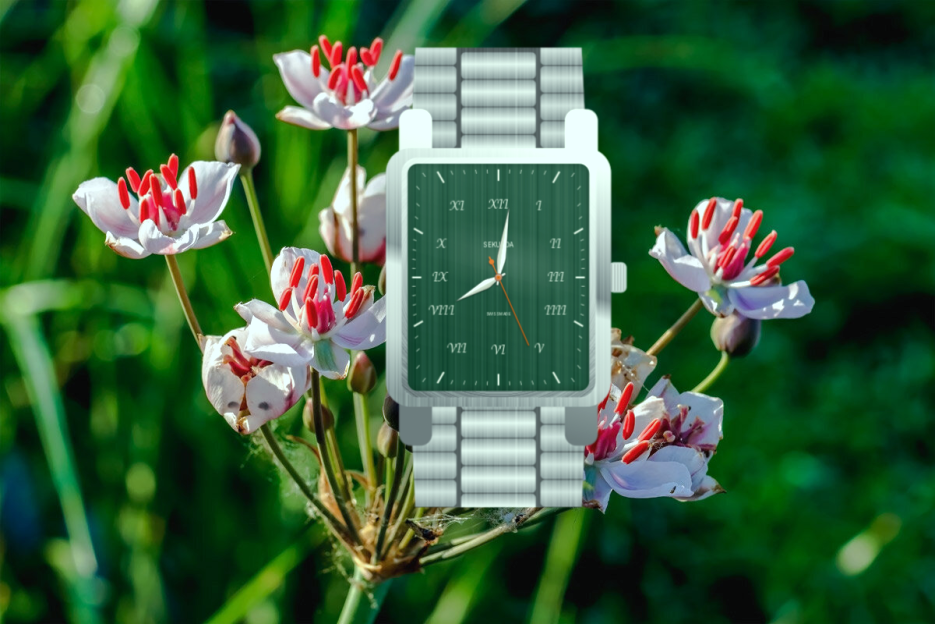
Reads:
h=8 m=1 s=26
